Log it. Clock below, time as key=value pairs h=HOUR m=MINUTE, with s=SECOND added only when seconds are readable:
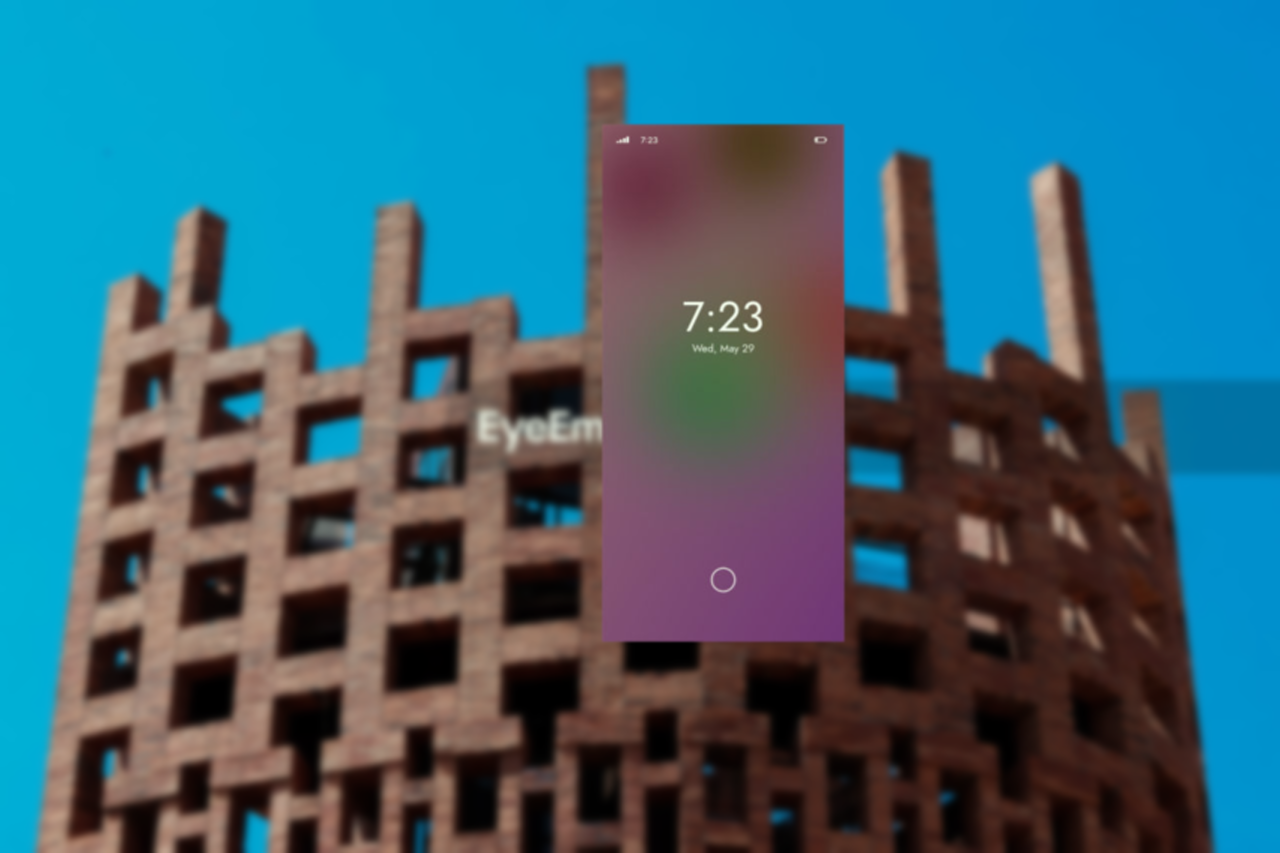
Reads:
h=7 m=23
